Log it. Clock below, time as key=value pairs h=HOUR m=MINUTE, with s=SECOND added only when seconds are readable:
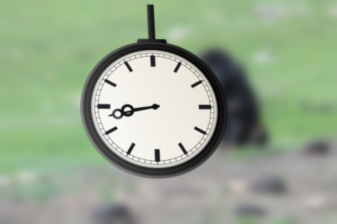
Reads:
h=8 m=43
